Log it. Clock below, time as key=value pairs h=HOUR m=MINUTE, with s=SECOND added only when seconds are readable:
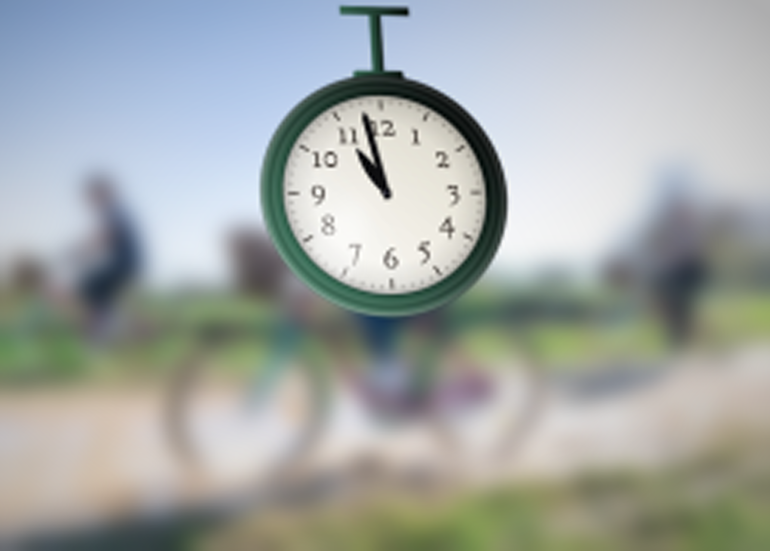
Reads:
h=10 m=58
